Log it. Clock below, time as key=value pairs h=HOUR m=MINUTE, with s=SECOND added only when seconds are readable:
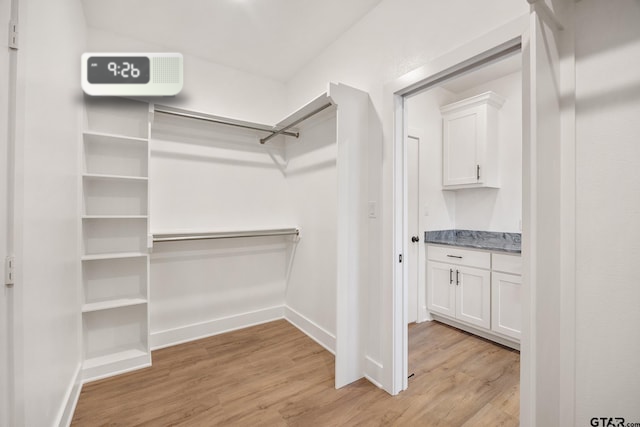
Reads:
h=9 m=26
